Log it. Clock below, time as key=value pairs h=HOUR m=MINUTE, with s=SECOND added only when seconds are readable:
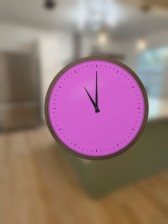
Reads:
h=11 m=0
